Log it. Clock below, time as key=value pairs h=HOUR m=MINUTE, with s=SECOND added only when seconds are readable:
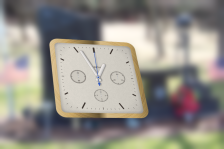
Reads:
h=12 m=56
